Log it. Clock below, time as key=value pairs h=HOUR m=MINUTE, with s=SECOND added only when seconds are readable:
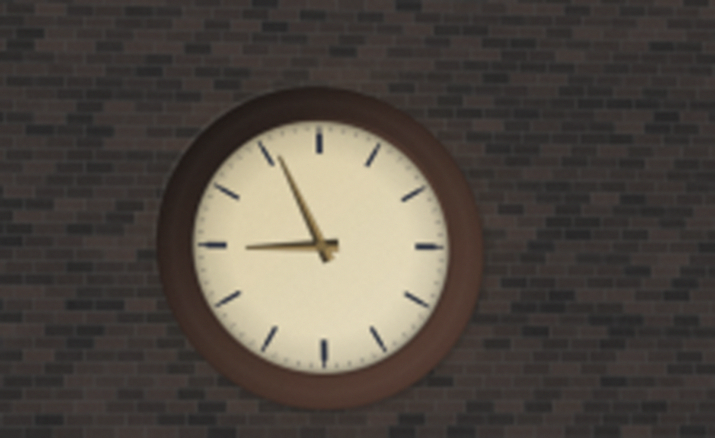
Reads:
h=8 m=56
